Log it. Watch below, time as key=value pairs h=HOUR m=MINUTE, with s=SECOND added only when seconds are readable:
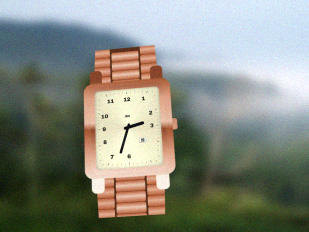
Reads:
h=2 m=33
